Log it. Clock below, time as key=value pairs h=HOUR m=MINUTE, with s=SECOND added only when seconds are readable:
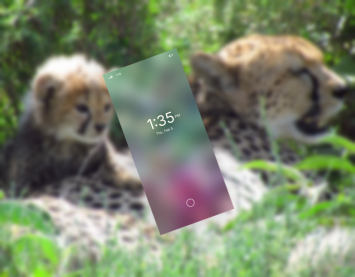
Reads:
h=1 m=35
